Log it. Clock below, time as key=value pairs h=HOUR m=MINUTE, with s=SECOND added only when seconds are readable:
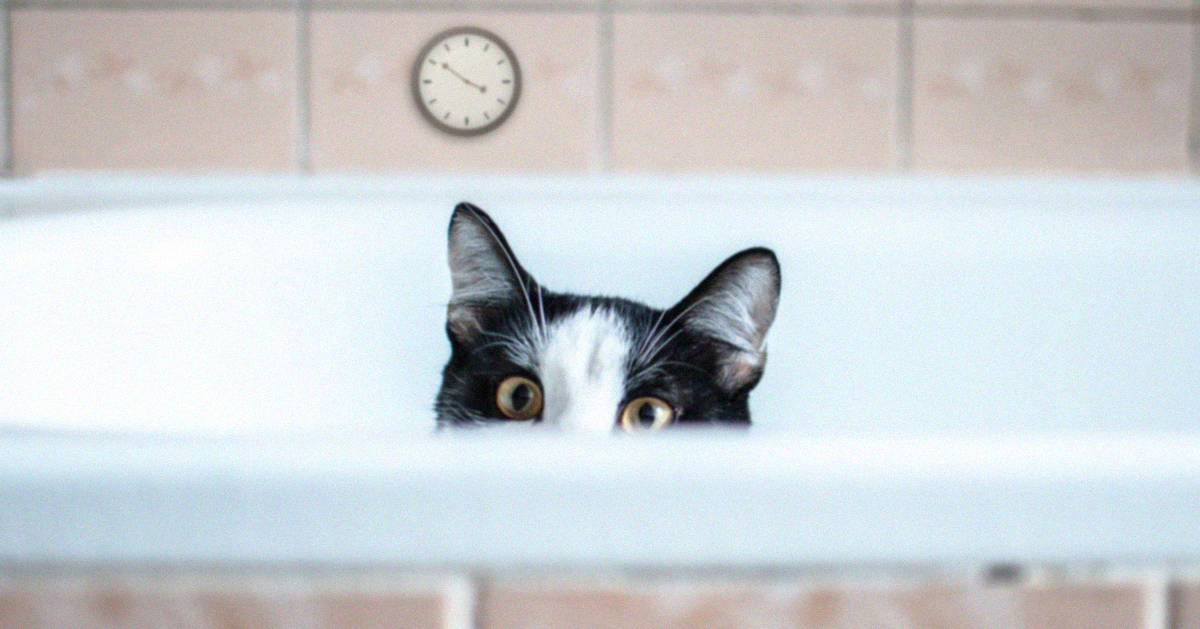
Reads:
h=3 m=51
